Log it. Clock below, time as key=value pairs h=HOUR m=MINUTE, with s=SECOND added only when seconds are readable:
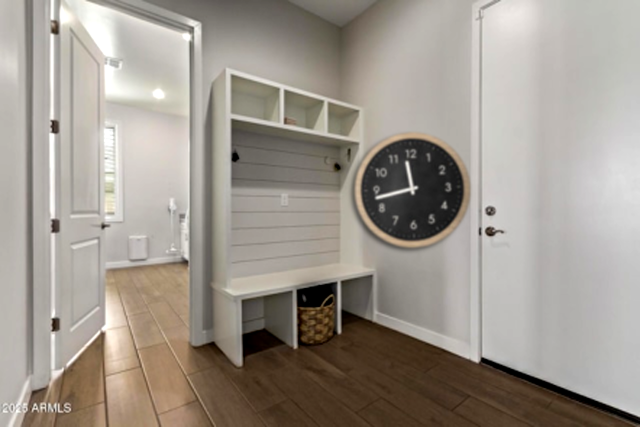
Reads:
h=11 m=43
